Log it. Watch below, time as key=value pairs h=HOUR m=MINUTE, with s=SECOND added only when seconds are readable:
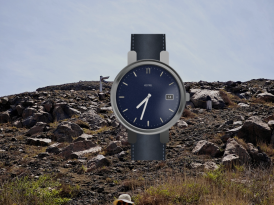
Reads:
h=7 m=33
